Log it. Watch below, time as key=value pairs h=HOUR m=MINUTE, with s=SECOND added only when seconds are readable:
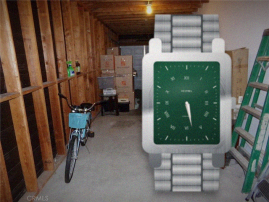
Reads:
h=5 m=28
